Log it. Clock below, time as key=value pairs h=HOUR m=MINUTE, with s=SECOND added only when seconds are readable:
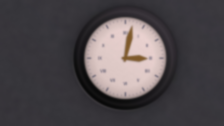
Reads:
h=3 m=2
